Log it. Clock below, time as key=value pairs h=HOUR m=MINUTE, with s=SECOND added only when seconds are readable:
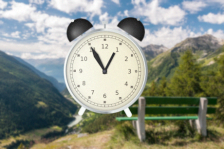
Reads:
h=12 m=55
